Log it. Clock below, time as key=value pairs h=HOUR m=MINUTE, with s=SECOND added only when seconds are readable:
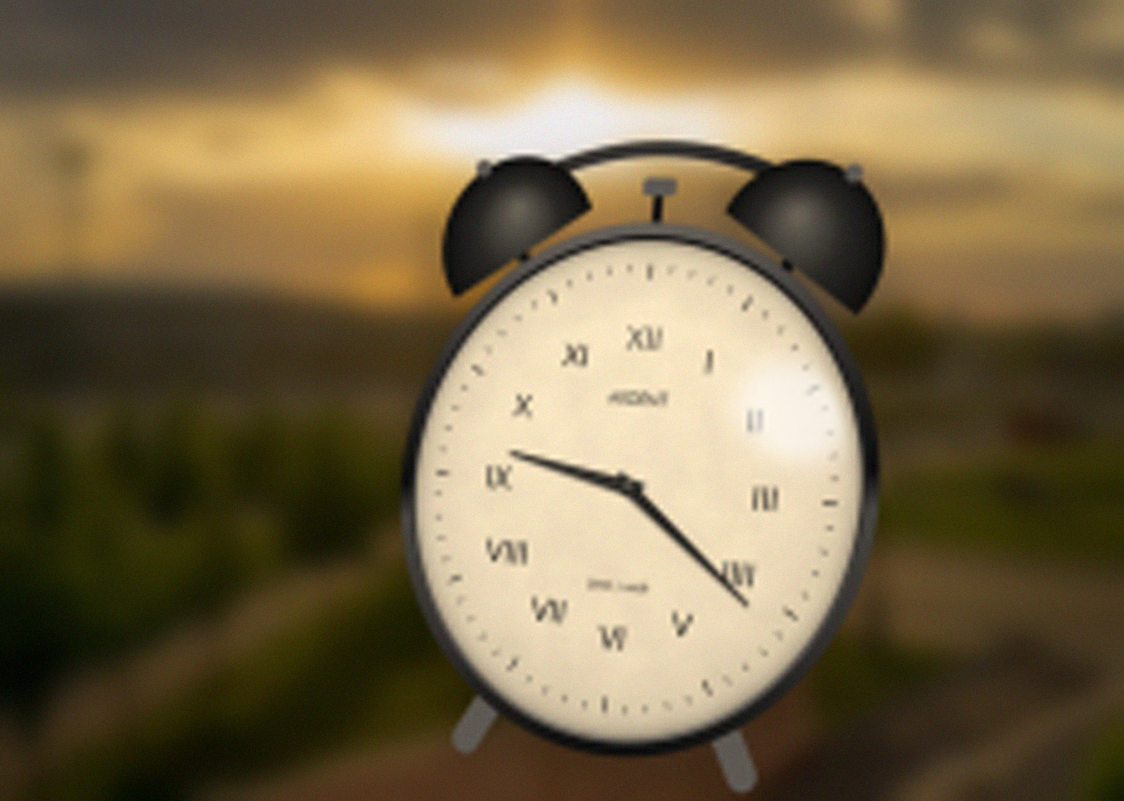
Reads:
h=9 m=21
